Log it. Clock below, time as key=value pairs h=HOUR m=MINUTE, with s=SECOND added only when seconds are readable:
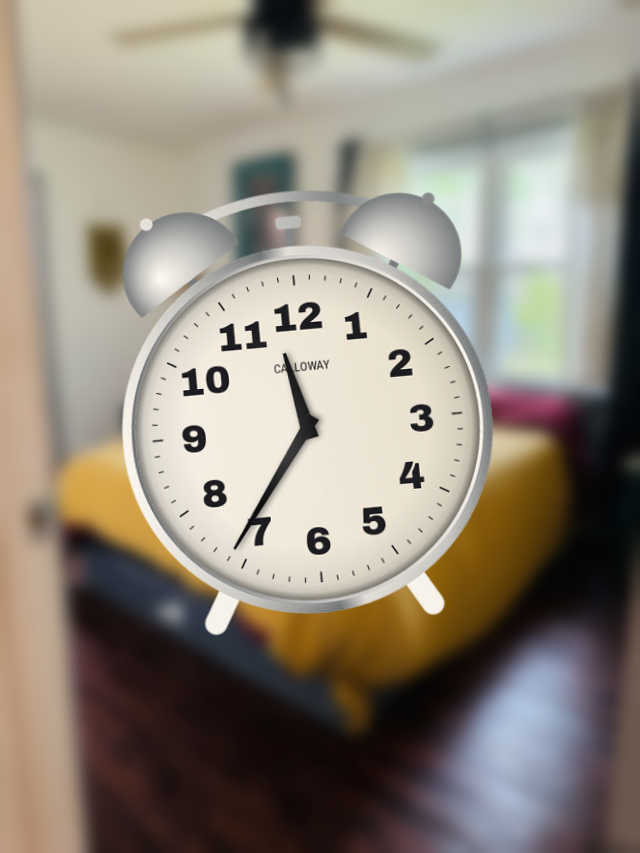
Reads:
h=11 m=36
